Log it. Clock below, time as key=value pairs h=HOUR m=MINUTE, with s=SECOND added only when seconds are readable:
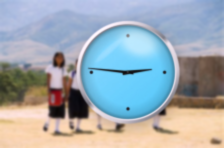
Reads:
h=2 m=46
